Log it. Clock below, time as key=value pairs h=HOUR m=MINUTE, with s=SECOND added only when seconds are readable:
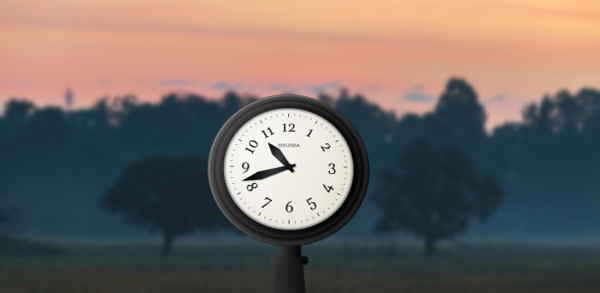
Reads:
h=10 m=42
